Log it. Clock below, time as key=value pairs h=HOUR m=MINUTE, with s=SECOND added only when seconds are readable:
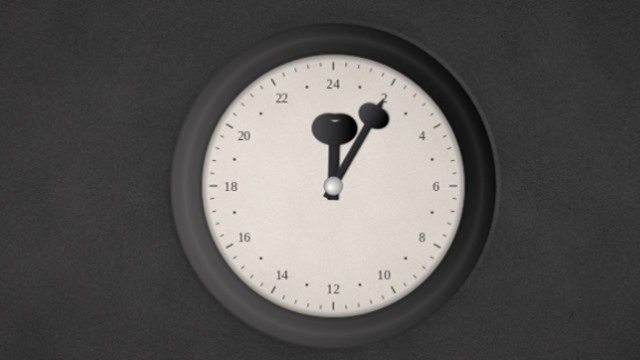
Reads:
h=0 m=5
